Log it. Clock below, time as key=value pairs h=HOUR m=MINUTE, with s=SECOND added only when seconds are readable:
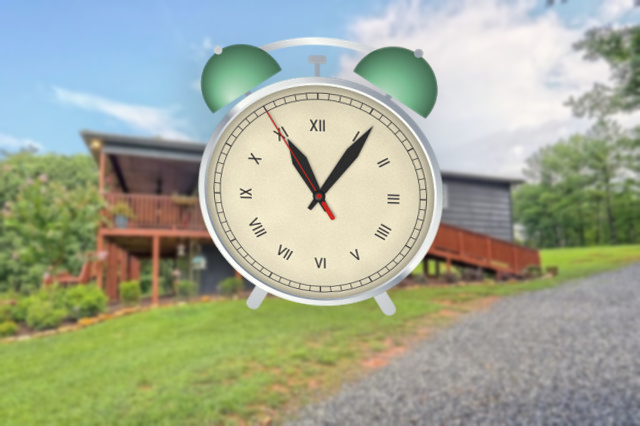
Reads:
h=11 m=5 s=55
